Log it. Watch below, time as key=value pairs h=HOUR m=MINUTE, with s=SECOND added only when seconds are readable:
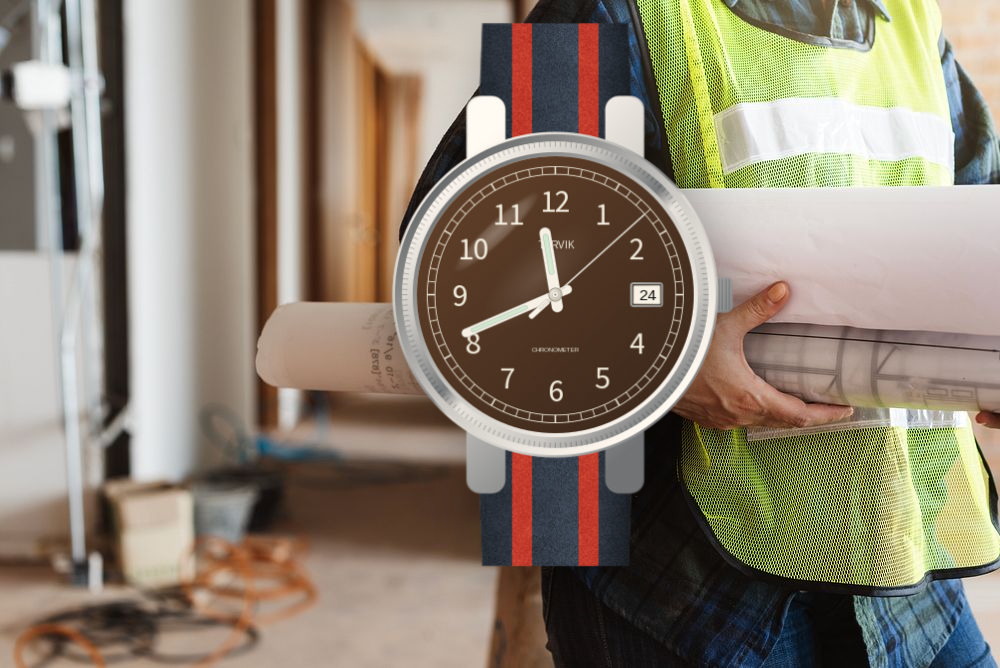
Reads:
h=11 m=41 s=8
